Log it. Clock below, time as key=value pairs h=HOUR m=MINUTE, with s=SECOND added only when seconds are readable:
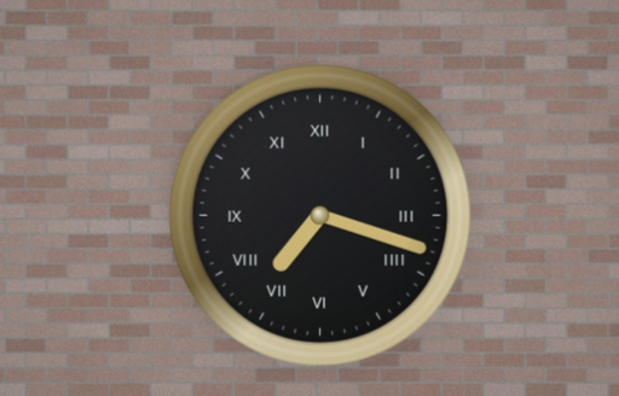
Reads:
h=7 m=18
